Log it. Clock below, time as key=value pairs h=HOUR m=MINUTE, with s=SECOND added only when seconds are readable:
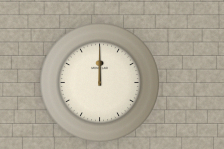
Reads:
h=12 m=0
